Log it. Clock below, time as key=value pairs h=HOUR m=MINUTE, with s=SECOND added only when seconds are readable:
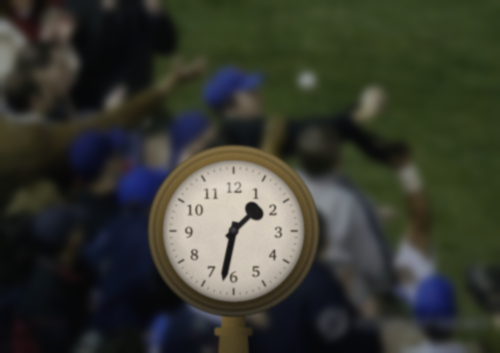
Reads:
h=1 m=32
